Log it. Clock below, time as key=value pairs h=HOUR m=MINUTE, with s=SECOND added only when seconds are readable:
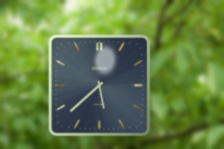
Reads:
h=5 m=38
